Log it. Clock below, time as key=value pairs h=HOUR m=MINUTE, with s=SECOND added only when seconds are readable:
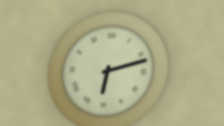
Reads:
h=6 m=12
